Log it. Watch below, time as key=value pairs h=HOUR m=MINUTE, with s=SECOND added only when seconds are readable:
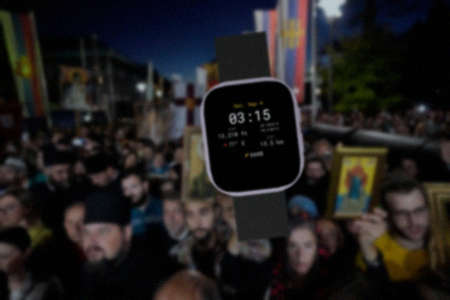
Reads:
h=3 m=15
